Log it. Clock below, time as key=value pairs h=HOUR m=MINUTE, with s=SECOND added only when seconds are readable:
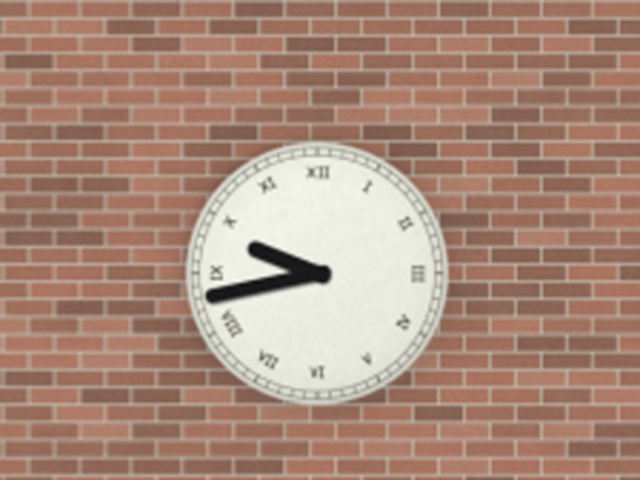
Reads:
h=9 m=43
